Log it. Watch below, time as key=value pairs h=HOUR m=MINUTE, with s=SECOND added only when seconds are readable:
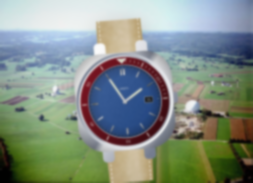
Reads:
h=1 m=55
